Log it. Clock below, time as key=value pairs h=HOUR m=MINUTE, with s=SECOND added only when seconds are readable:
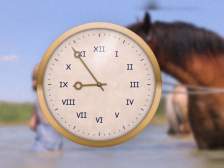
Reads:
h=8 m=54
